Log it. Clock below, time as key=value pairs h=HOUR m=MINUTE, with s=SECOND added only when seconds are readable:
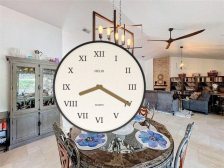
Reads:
h=8 m=20
